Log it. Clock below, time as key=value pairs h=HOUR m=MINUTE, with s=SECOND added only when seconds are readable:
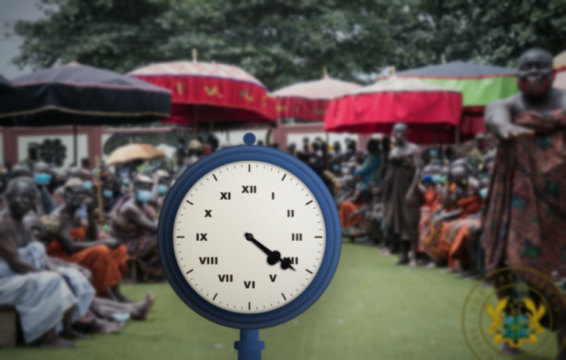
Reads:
h=4 m=21
